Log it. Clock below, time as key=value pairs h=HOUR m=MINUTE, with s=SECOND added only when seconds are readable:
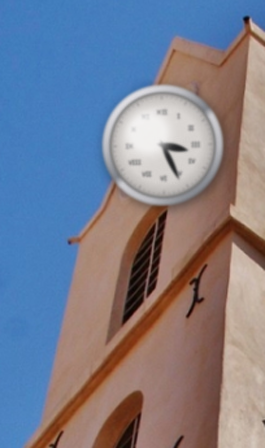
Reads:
h=3 m=26
